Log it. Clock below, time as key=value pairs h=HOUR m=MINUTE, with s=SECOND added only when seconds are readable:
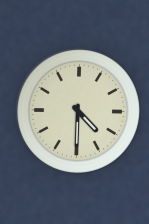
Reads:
h=4 m=30
